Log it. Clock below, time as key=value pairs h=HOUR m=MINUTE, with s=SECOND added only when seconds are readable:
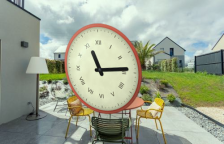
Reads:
h=11 m=14
